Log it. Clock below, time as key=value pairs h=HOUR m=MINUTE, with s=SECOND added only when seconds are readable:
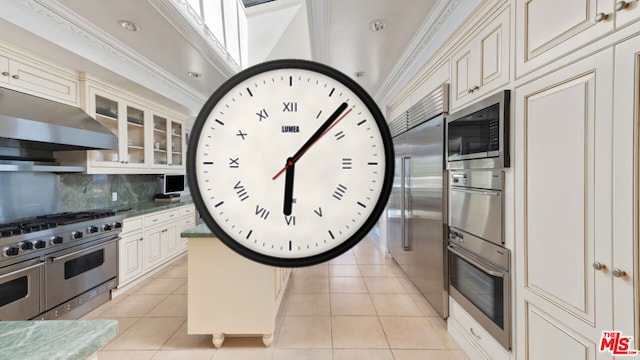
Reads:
h=6 m=7 s=8
